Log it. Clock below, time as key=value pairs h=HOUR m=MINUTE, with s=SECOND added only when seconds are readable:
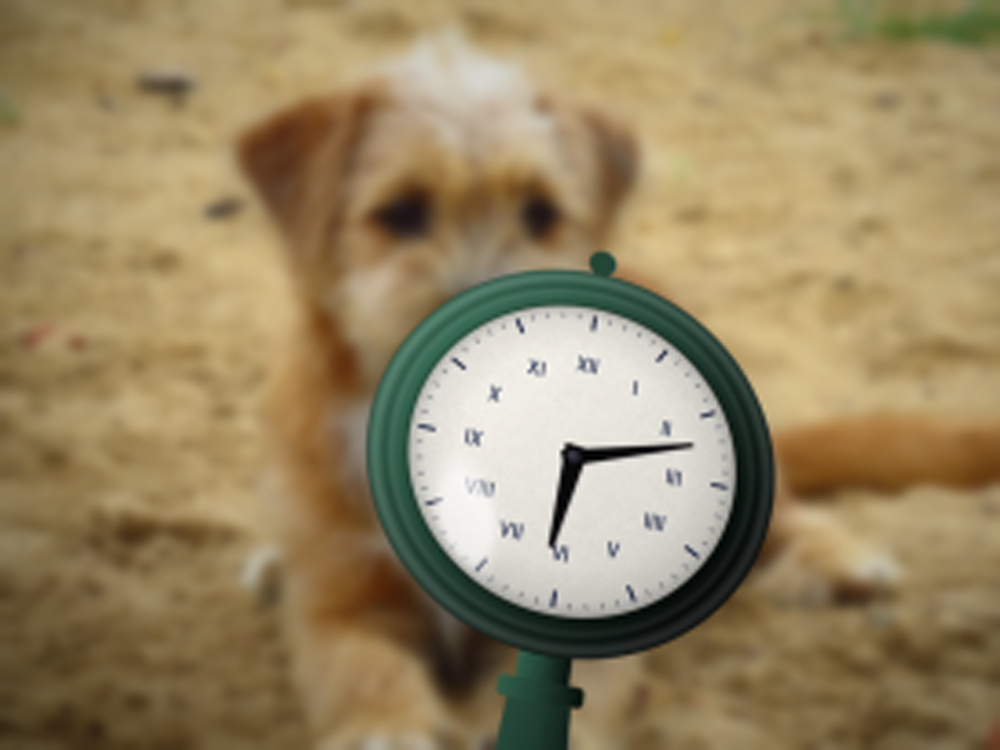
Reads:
h=6 m=12
